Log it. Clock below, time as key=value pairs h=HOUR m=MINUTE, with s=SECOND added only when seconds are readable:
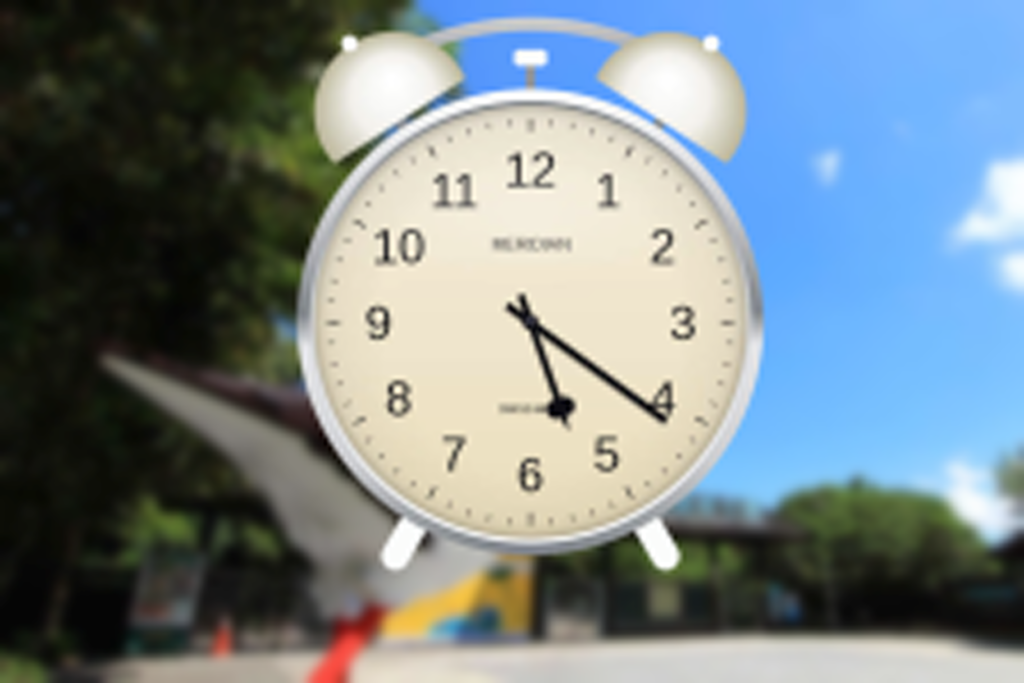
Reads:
h=5 m=21
